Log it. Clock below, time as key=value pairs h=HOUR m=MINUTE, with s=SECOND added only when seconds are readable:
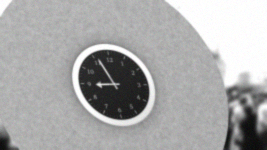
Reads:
h=8 m=56
